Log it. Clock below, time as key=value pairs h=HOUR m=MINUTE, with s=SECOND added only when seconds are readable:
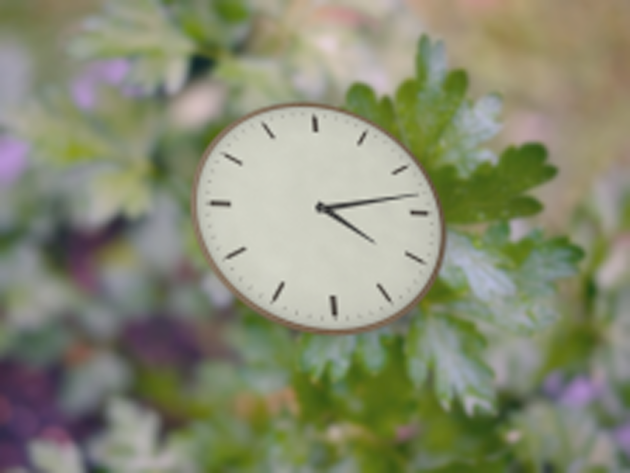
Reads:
h=4 m=13
